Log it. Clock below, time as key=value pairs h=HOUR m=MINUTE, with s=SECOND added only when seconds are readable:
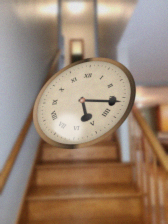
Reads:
h=5 m=16
